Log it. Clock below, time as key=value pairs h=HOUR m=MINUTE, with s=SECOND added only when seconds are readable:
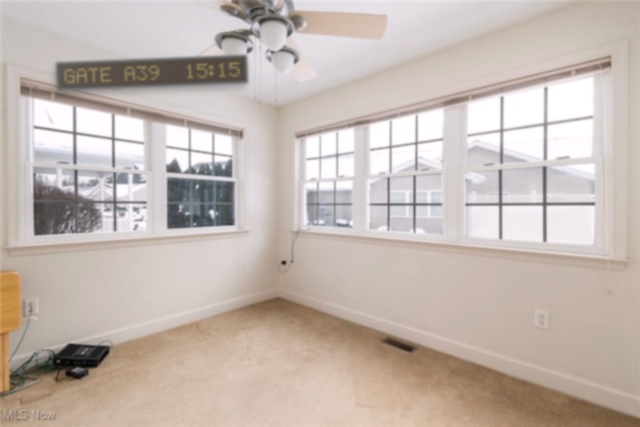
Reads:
h=15 m=15
